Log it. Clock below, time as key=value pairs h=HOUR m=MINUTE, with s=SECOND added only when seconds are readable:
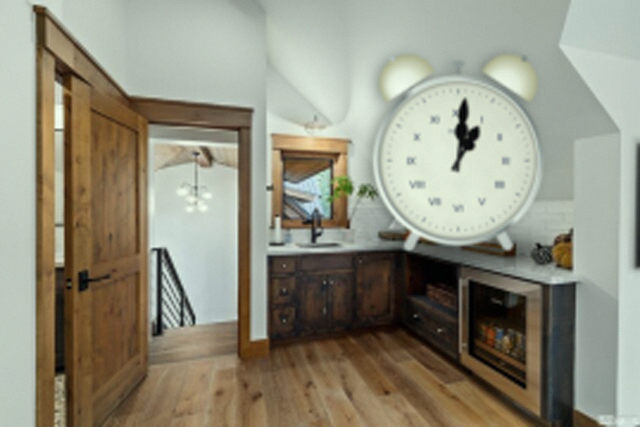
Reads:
h=1 m=1
